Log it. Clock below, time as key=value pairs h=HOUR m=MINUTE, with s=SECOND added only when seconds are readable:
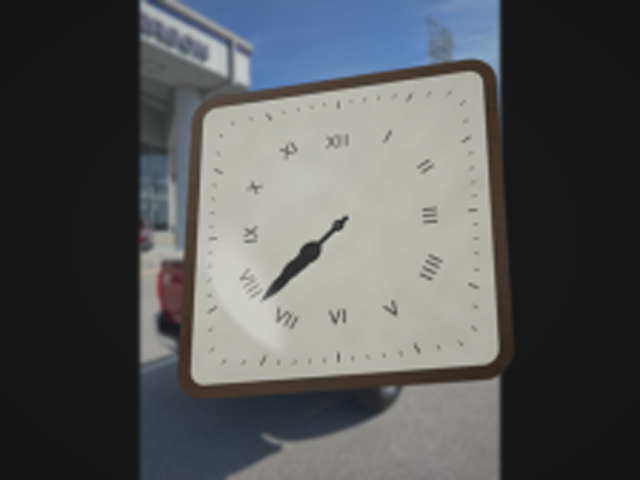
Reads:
h=7 m=38
